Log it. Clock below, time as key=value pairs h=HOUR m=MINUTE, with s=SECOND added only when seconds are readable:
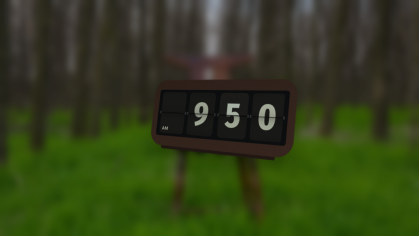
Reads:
h=9 m=50
